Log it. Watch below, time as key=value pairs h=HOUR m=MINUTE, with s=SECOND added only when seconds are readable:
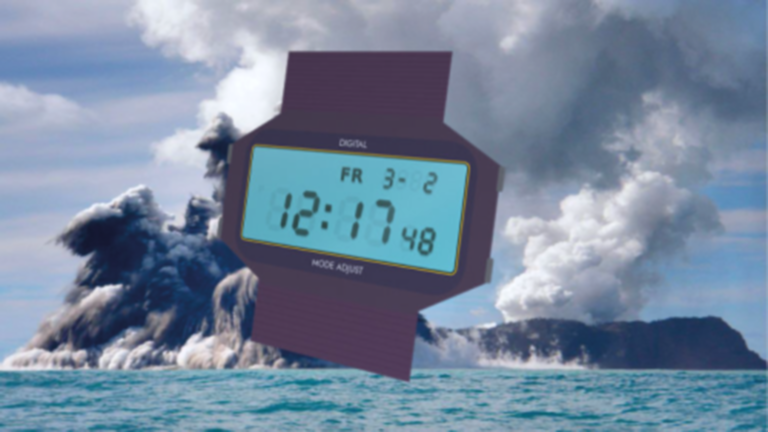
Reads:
h=12 m=17 s=48
